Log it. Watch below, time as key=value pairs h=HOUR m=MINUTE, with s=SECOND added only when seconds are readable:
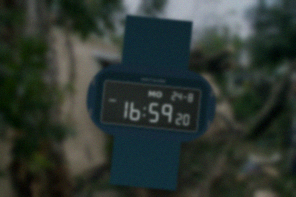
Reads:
h=16 m=59
